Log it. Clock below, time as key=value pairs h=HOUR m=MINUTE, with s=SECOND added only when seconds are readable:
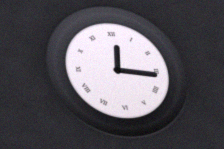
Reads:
h=12 m=16
